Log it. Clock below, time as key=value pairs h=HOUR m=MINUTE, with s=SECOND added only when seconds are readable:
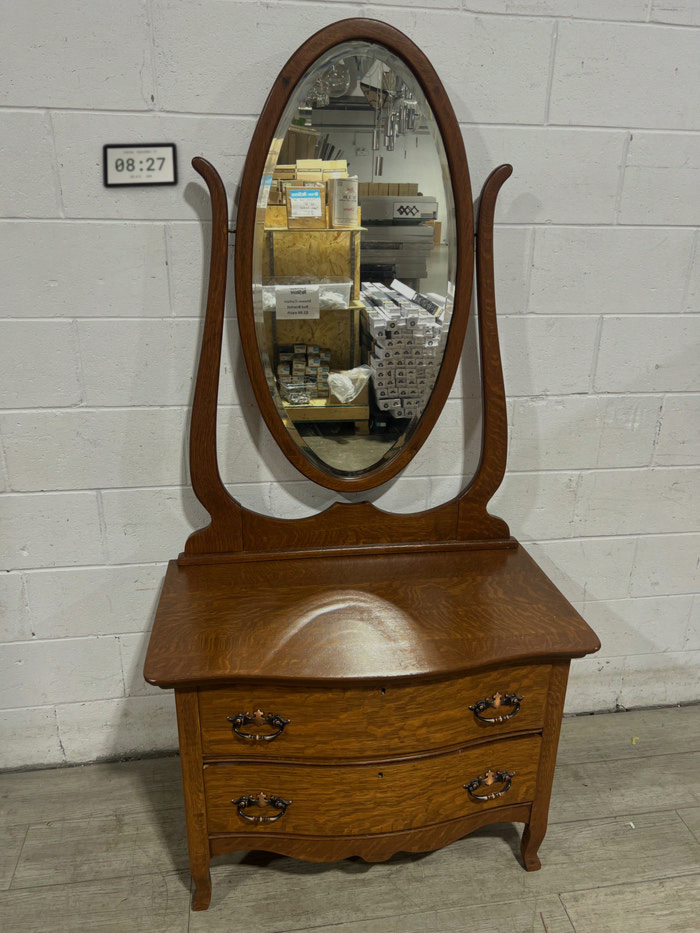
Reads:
h=8 m=27
